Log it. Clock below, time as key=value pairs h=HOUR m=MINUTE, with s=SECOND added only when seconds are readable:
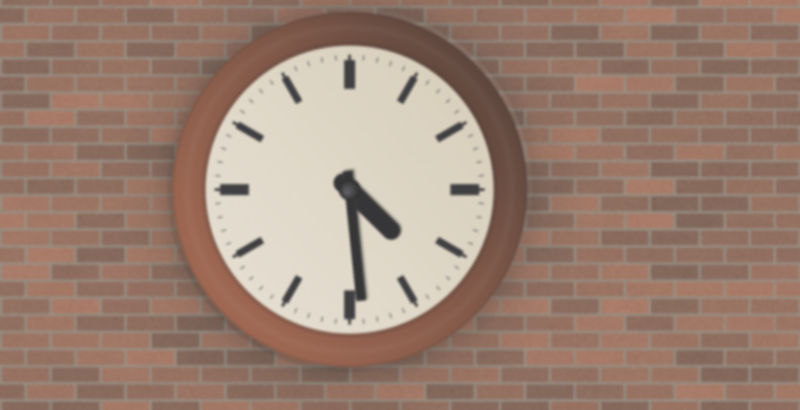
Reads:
h=4 m=29
